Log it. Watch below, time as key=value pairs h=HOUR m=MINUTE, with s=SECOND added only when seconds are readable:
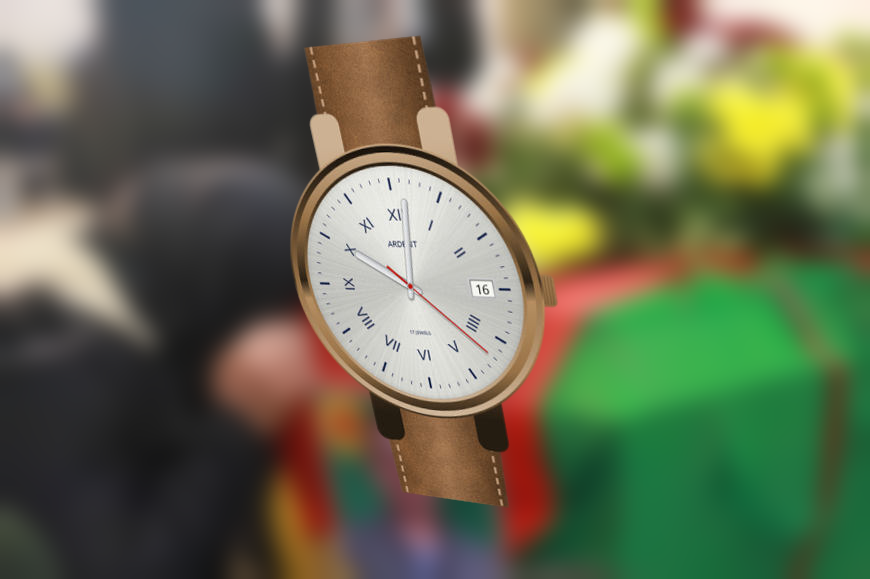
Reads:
h=10 m=1 s=22
